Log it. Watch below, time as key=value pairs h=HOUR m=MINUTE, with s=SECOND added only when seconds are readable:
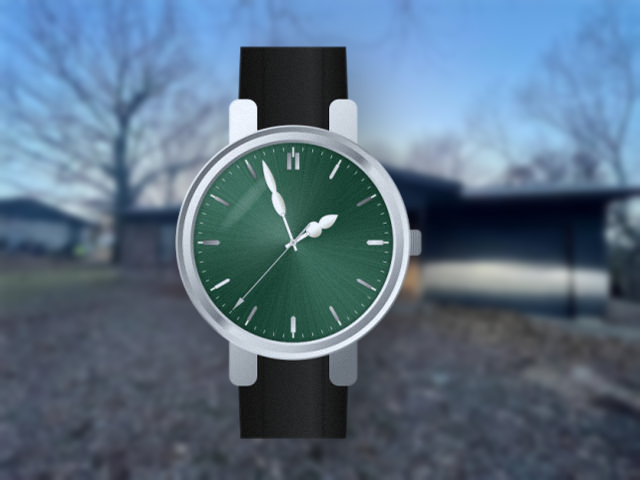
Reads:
h=1 m=56 s=37
